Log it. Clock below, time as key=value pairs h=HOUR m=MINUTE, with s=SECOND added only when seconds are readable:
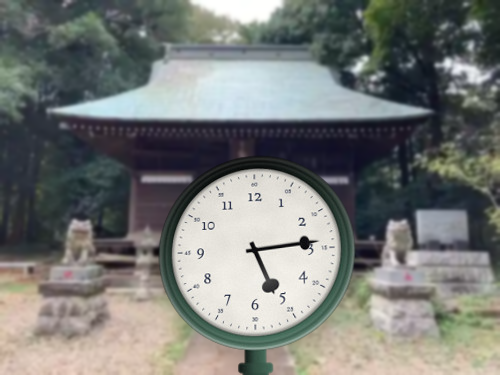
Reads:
h=5 m=14
